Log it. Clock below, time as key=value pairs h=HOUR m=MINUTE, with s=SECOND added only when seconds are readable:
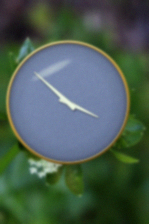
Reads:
h=3 m=52
